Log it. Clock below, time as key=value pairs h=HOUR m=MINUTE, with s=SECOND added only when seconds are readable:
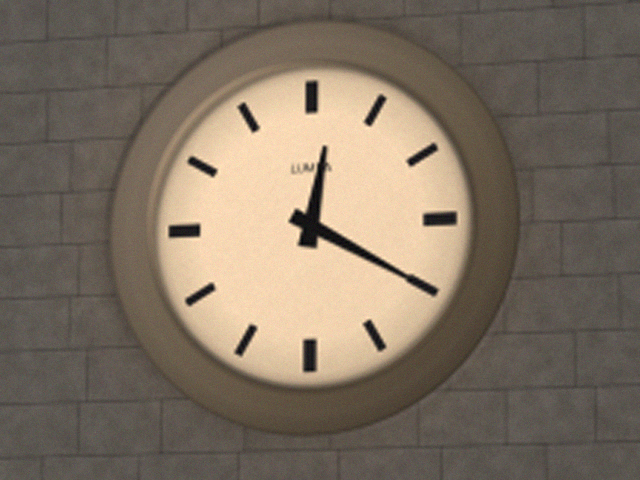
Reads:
h=12 m=20
